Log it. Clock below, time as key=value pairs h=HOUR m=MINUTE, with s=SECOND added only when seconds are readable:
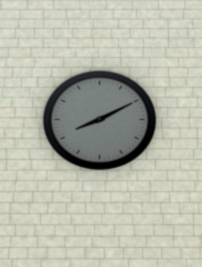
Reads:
h=8 m=10
